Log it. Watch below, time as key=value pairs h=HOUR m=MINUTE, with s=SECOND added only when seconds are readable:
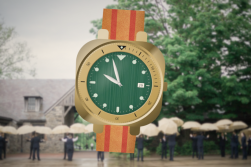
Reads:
h=9 m=57
